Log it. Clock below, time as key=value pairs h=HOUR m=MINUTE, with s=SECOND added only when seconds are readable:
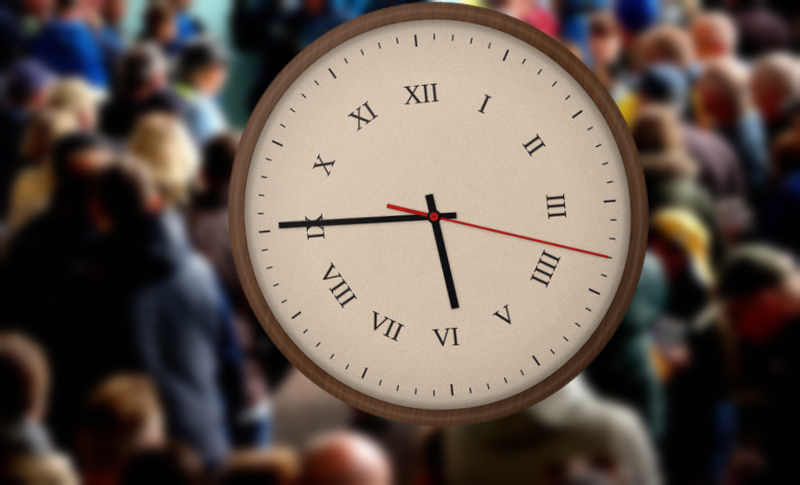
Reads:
h=5 m=45 s=18
